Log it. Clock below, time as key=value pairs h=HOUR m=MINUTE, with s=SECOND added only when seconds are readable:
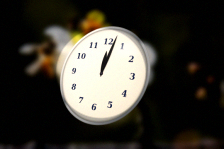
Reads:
h=12 m=2
